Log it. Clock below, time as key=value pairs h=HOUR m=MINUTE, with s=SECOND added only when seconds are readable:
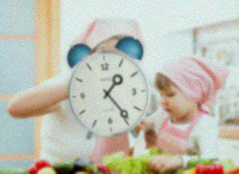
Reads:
h=1 m=24
